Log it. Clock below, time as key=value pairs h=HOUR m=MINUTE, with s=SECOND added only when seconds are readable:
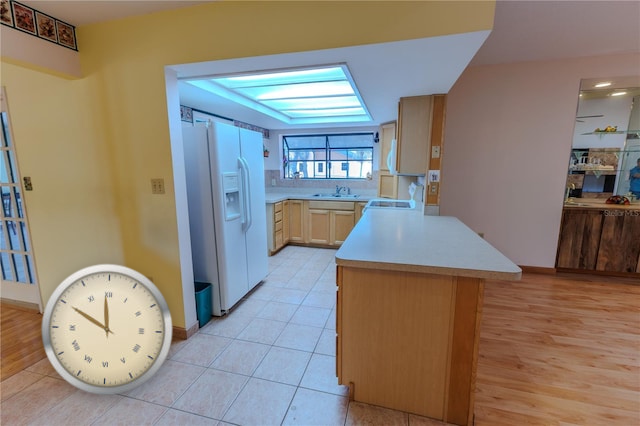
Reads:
h=11 m=50
